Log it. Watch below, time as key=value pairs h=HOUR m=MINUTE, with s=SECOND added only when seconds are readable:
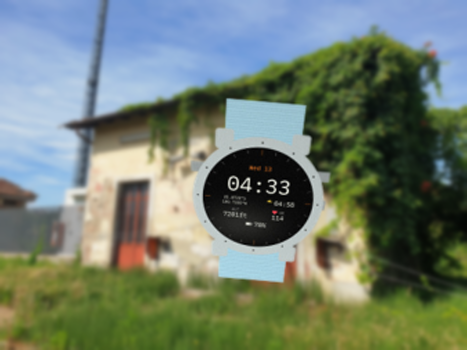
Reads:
h=4 m=33
